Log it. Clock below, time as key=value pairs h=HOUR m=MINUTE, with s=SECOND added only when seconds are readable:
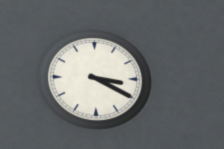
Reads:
h=3 m=20
